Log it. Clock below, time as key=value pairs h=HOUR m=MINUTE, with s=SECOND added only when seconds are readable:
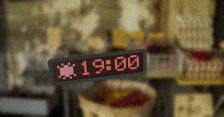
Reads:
h=19 m=0
